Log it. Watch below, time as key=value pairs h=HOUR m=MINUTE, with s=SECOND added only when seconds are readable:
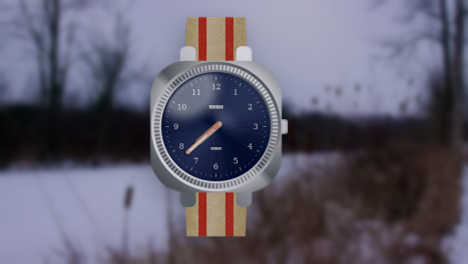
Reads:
h=7 m=38
